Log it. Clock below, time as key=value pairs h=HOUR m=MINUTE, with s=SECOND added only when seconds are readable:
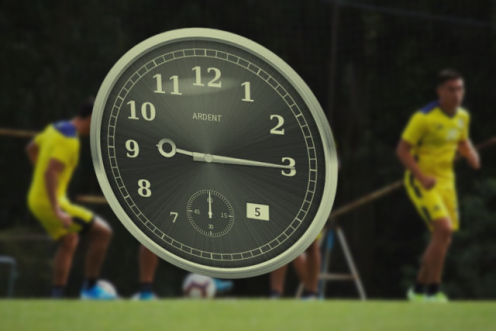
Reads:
h=9 m=15
